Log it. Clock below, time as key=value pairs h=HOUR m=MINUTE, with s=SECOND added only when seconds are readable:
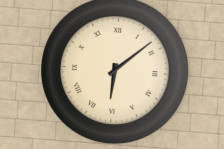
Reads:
h=6 m=8
